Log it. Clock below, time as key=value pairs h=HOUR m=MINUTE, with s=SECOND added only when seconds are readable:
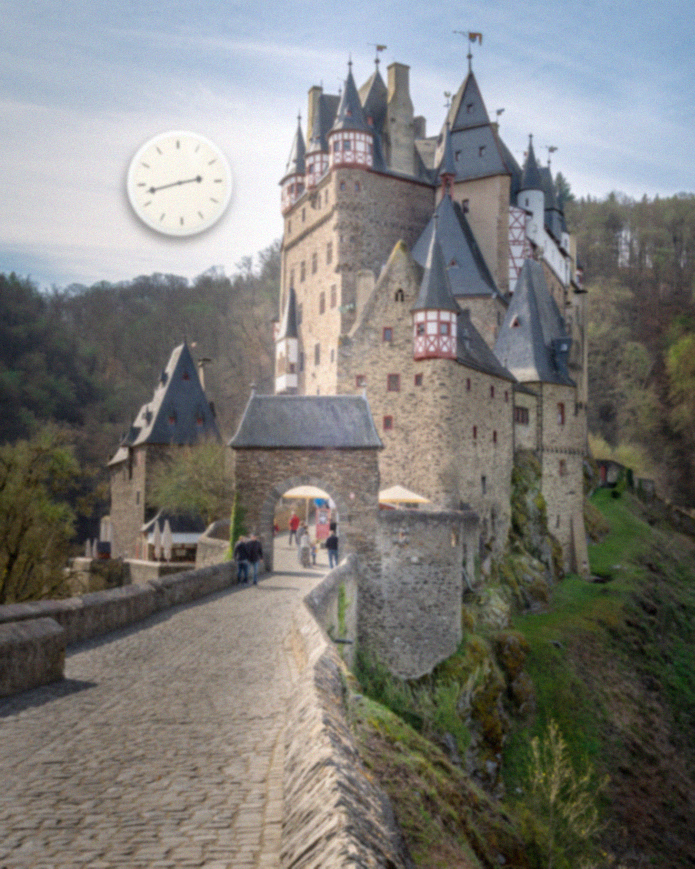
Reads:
h=2 m=43
